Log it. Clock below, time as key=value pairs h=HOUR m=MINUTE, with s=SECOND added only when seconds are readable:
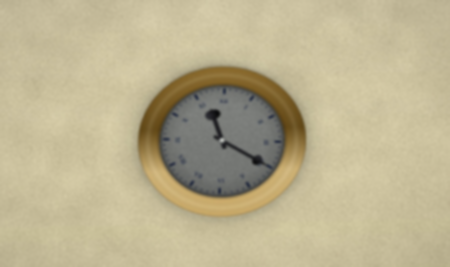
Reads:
h=11 m=20
